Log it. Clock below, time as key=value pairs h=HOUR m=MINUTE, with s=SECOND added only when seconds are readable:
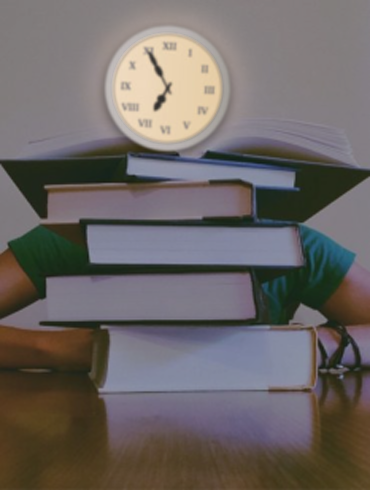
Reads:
h=6 m=55
